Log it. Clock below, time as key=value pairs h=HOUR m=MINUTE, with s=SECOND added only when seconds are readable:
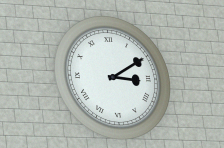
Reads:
h=3 m=10
